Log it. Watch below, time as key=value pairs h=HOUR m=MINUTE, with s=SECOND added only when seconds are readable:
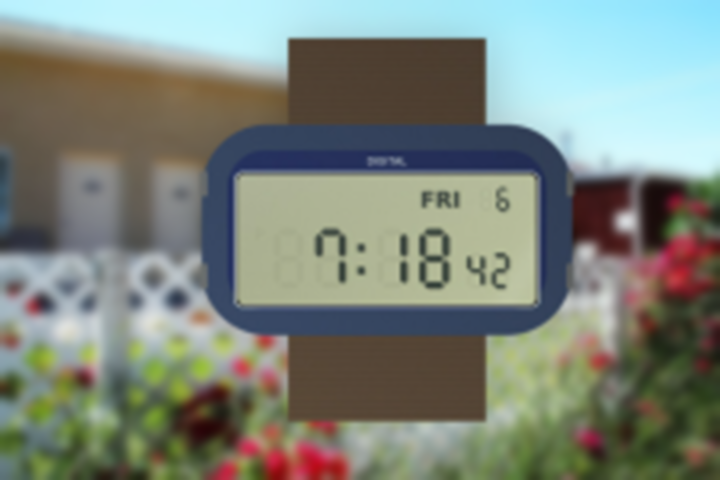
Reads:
h=7 m=18 s=42
